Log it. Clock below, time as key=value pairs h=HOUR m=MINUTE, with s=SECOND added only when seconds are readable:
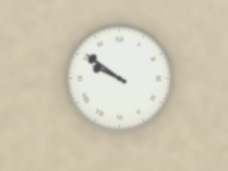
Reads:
h=9 m=51
